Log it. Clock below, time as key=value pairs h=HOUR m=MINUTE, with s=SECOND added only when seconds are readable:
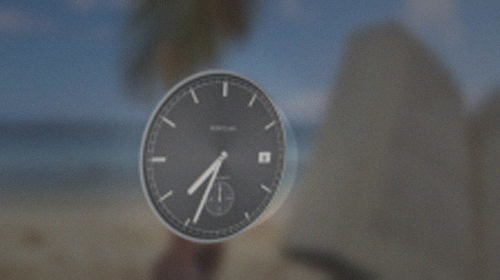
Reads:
h=7 m=34
